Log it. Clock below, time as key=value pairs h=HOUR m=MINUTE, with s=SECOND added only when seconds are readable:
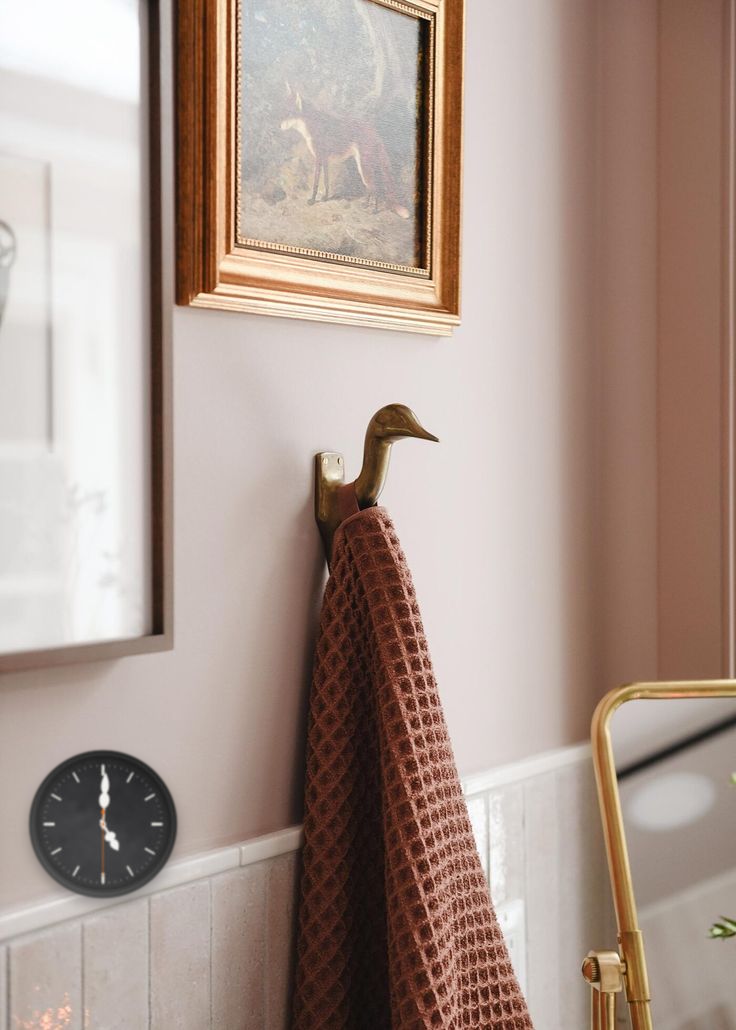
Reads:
h=5 m=0 s=30
